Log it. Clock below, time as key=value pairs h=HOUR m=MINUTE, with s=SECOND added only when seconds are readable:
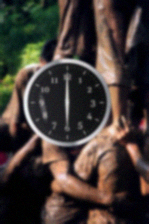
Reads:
h=6 m=0
